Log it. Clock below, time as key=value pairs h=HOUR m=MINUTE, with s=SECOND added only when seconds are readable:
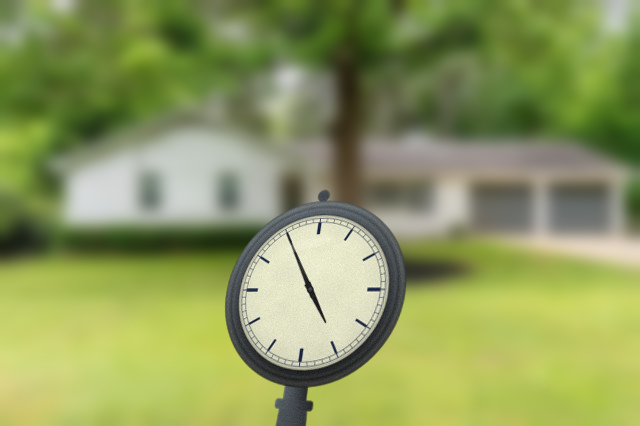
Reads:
h=4 m=55
